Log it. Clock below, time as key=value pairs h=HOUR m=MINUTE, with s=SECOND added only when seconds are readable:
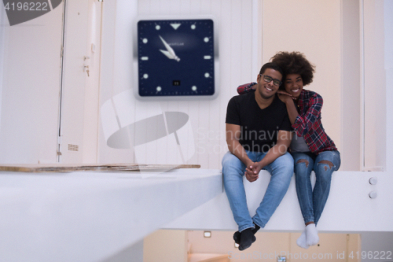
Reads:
h=9 m=54
